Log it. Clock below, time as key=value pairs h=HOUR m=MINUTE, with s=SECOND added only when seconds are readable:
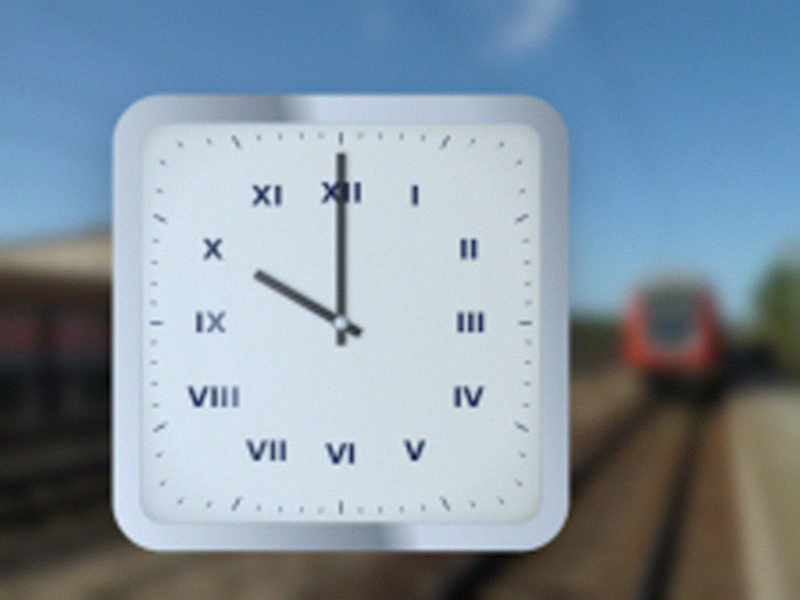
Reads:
h=10 m=0
